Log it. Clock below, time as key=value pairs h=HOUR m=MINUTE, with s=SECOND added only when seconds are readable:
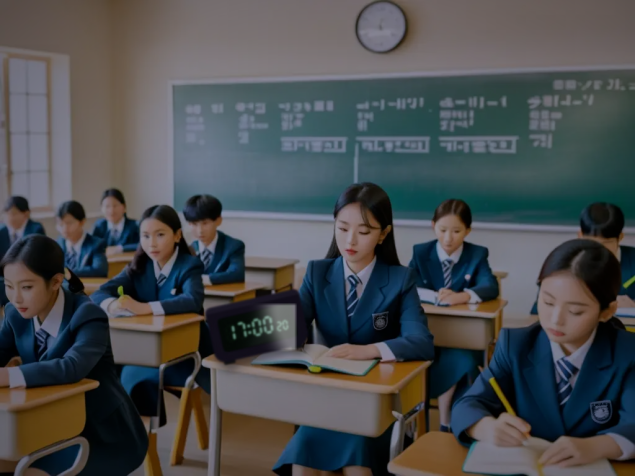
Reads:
h=17 m=0
